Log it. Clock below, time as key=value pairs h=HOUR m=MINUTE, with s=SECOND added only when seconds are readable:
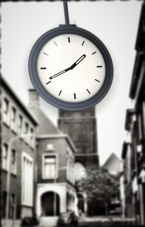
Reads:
h=1 m=41
